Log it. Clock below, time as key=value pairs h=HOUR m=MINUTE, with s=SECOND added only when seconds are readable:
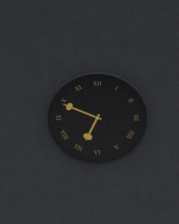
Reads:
h=6 m=49
